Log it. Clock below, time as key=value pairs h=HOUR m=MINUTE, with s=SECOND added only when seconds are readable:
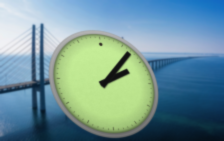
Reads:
h=2 m=7
